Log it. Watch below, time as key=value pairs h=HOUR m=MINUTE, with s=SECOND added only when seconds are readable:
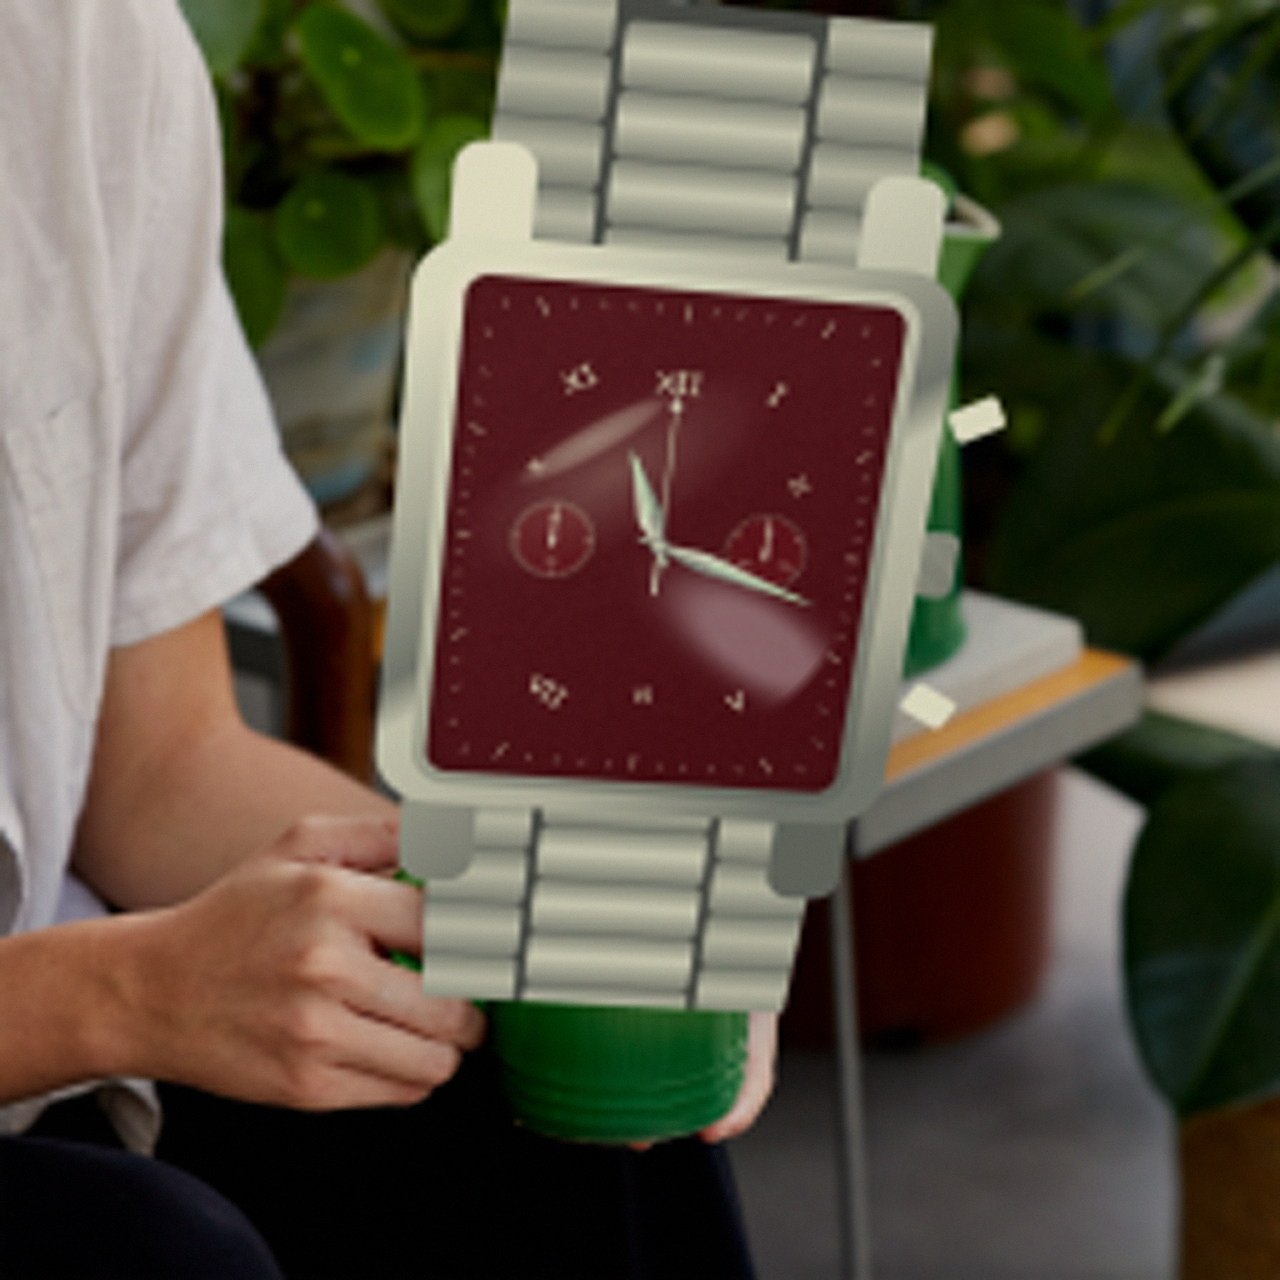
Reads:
h=11 m=18
